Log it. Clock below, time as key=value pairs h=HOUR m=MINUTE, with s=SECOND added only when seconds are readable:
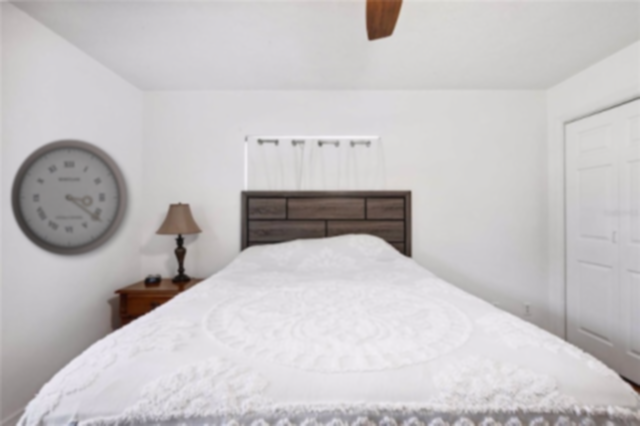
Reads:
h=3 m=21
